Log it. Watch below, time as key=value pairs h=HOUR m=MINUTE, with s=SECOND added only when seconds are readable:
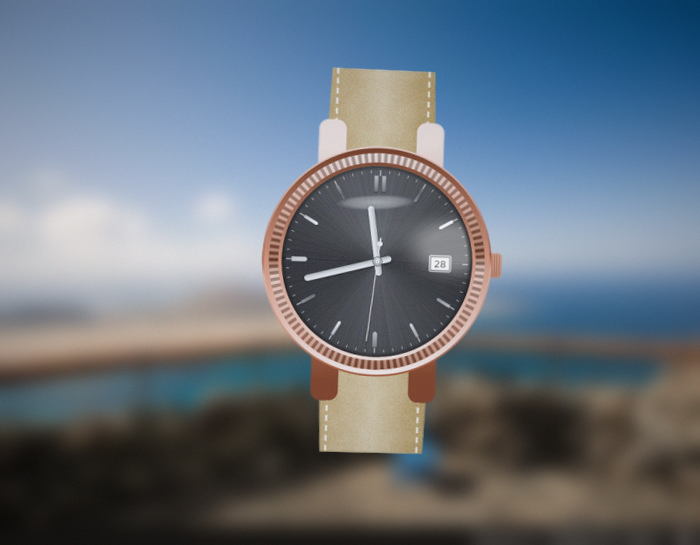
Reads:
h=11 m=42 s=31
